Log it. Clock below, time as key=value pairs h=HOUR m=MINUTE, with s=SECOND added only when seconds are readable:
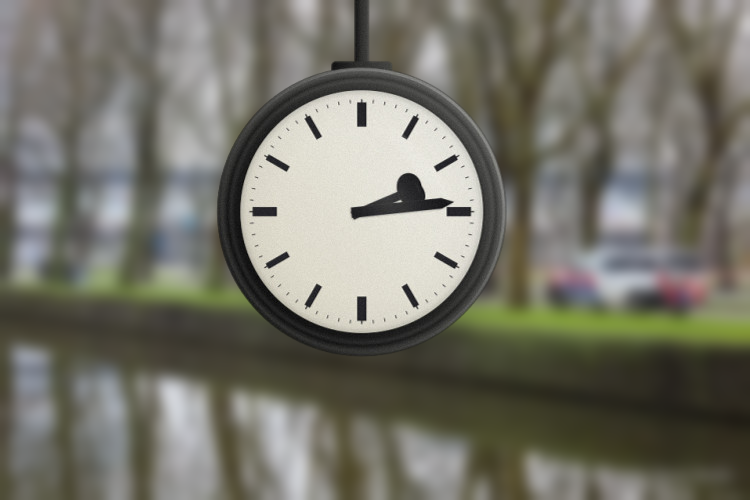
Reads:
h=2 m=14
